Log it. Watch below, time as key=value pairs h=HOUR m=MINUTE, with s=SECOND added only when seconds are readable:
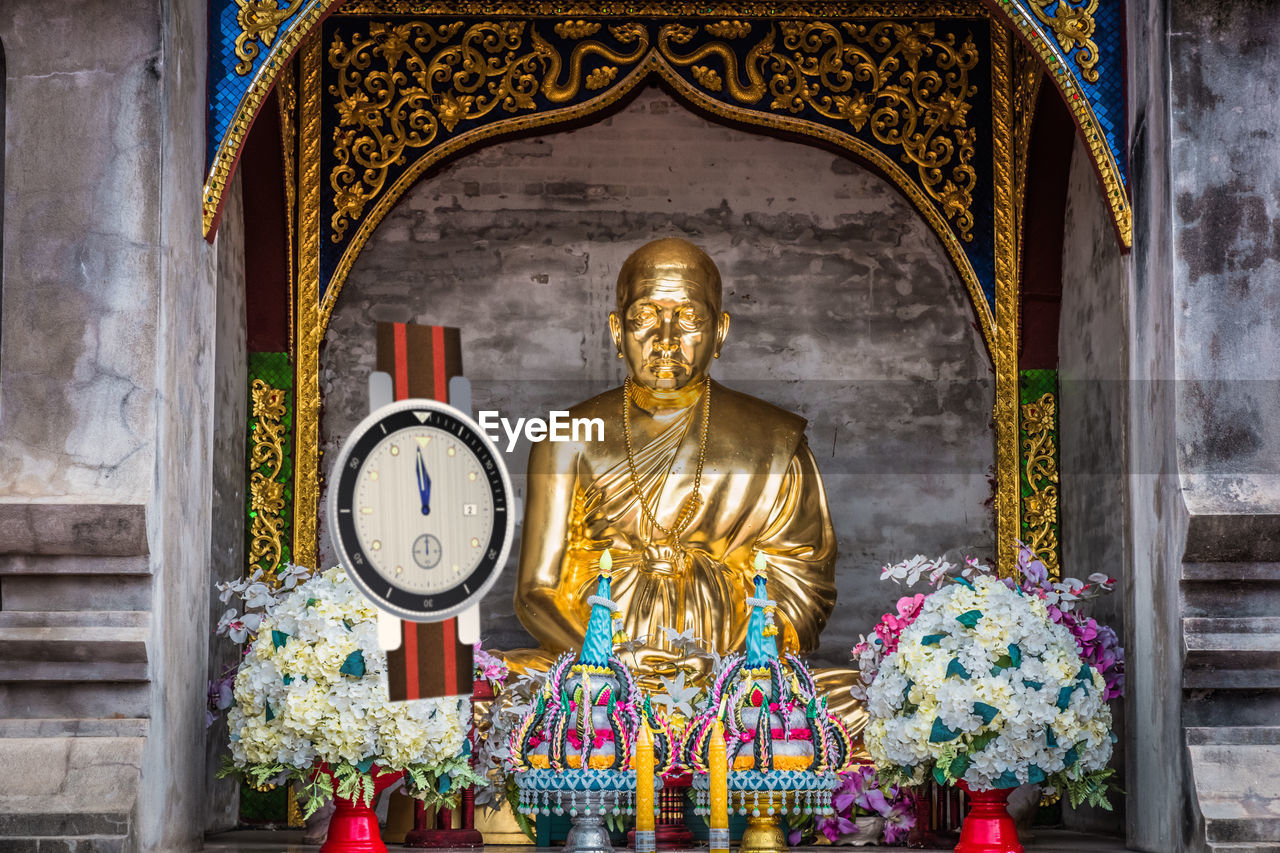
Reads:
h=11 m=59
